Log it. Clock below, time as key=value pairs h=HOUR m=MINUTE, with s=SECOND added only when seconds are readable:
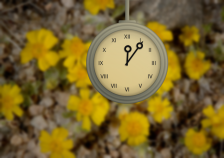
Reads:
h=12 m=6
